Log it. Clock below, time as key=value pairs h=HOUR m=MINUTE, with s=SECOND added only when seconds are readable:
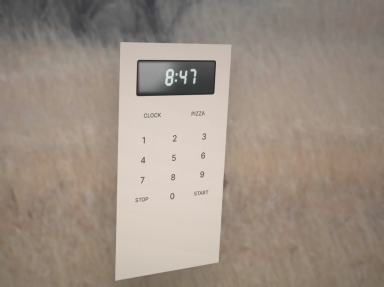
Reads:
h=8 m=47
